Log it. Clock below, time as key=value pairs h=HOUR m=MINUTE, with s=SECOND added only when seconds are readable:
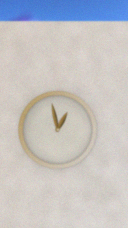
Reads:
h=12 m=58
